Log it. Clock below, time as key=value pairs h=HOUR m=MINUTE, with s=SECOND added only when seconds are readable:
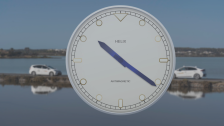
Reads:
h=10 m=21
